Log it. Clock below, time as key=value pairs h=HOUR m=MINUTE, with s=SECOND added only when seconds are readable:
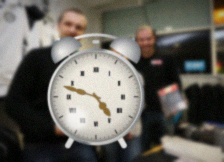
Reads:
h=4 m=48
